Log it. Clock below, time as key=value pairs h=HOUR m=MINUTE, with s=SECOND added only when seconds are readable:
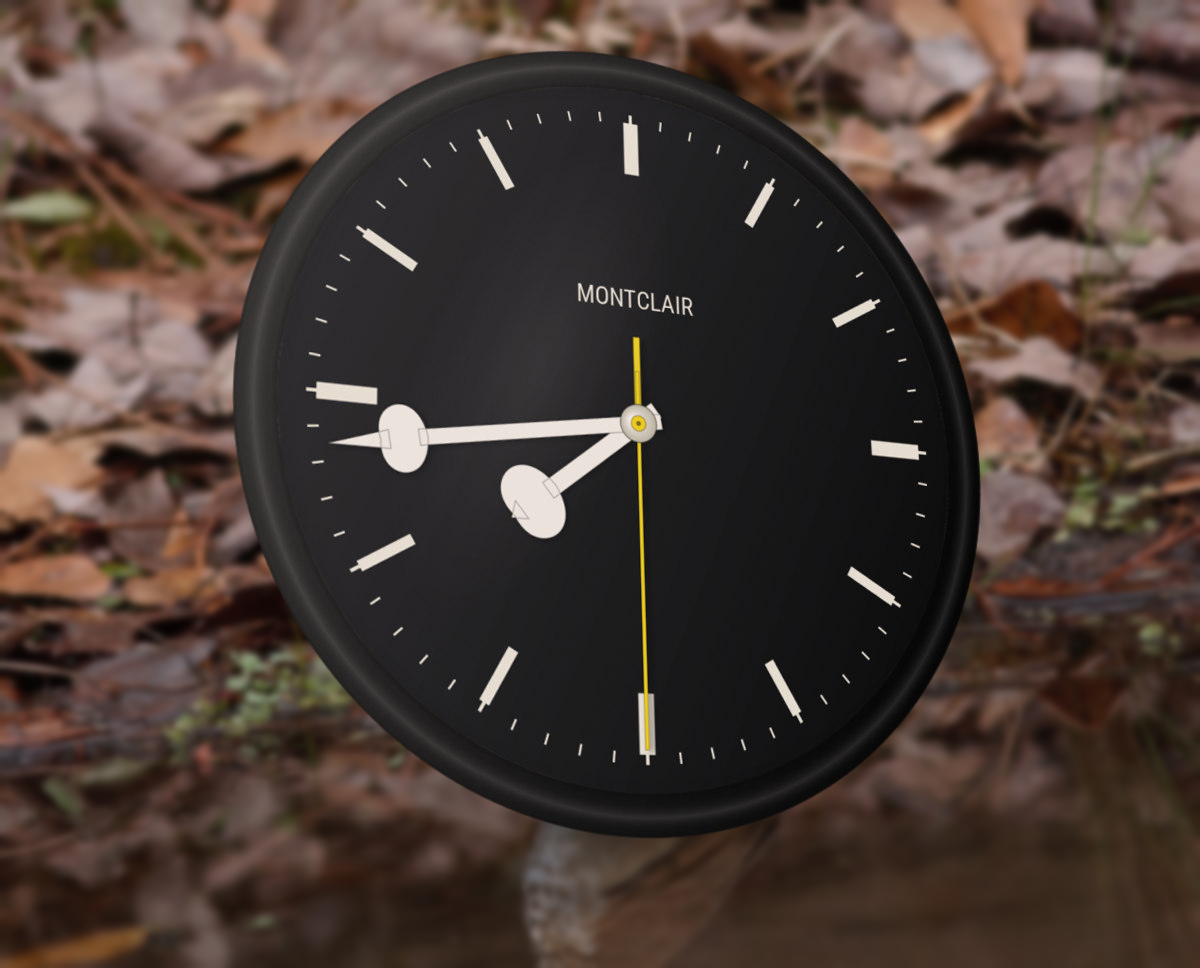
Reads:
h=7 m=43 s=30
